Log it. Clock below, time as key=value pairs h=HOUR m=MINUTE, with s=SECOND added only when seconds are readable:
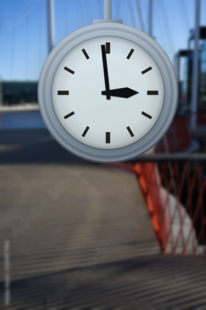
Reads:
h=2 m=59
